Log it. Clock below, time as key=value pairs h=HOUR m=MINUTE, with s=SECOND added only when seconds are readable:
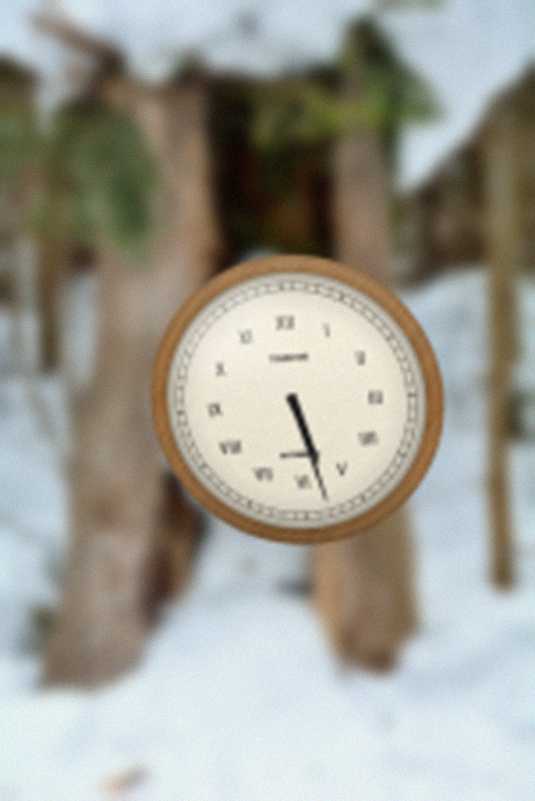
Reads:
h=5 m=28
